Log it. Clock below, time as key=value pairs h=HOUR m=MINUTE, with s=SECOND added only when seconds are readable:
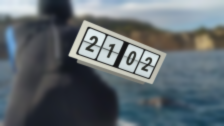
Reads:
h=21 m=2
